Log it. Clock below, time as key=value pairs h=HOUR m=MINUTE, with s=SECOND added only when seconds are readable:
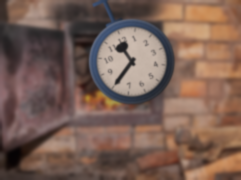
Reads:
h=11 m=40
